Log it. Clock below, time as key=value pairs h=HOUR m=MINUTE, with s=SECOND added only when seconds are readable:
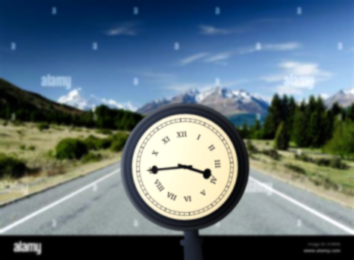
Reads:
h=3 m=45
